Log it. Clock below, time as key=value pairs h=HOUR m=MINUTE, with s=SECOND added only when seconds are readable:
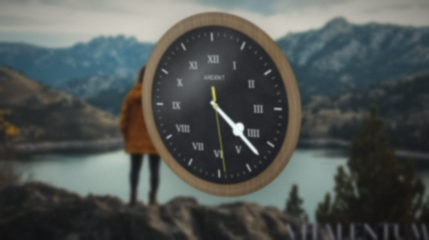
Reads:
h=4 m=22 s=29
